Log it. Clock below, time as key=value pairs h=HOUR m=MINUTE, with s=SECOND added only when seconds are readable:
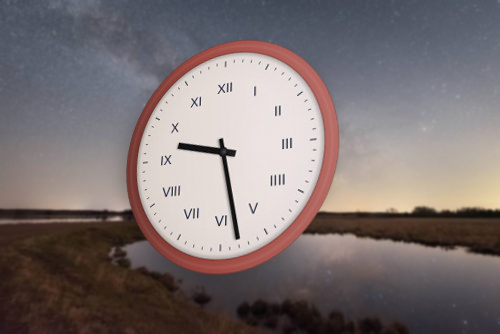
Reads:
h=9 m=28
